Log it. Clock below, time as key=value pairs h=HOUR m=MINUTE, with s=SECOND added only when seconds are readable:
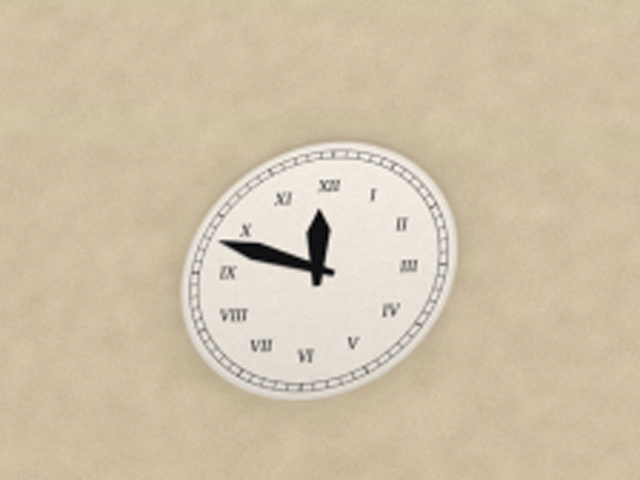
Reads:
h=11 m=48
